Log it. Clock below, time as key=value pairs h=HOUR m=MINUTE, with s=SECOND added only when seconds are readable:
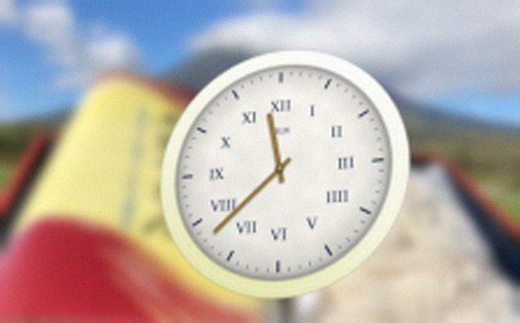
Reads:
h=11 m=38
